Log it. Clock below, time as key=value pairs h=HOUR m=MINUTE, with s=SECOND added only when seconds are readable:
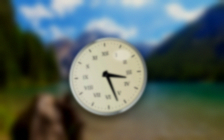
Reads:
h=3 m=27
